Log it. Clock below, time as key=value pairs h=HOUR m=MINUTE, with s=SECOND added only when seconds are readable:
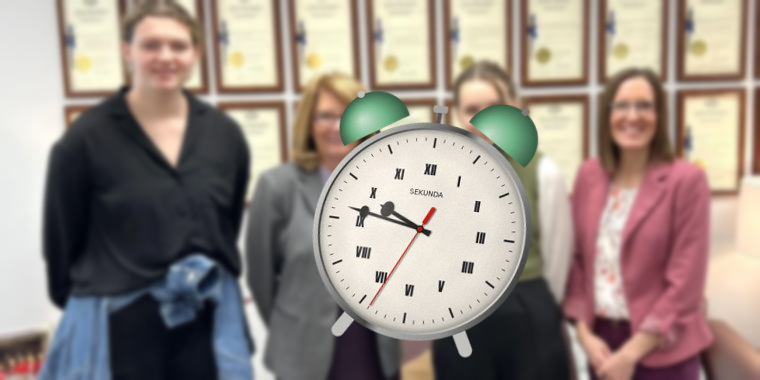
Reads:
h=9 m=46 s=34
